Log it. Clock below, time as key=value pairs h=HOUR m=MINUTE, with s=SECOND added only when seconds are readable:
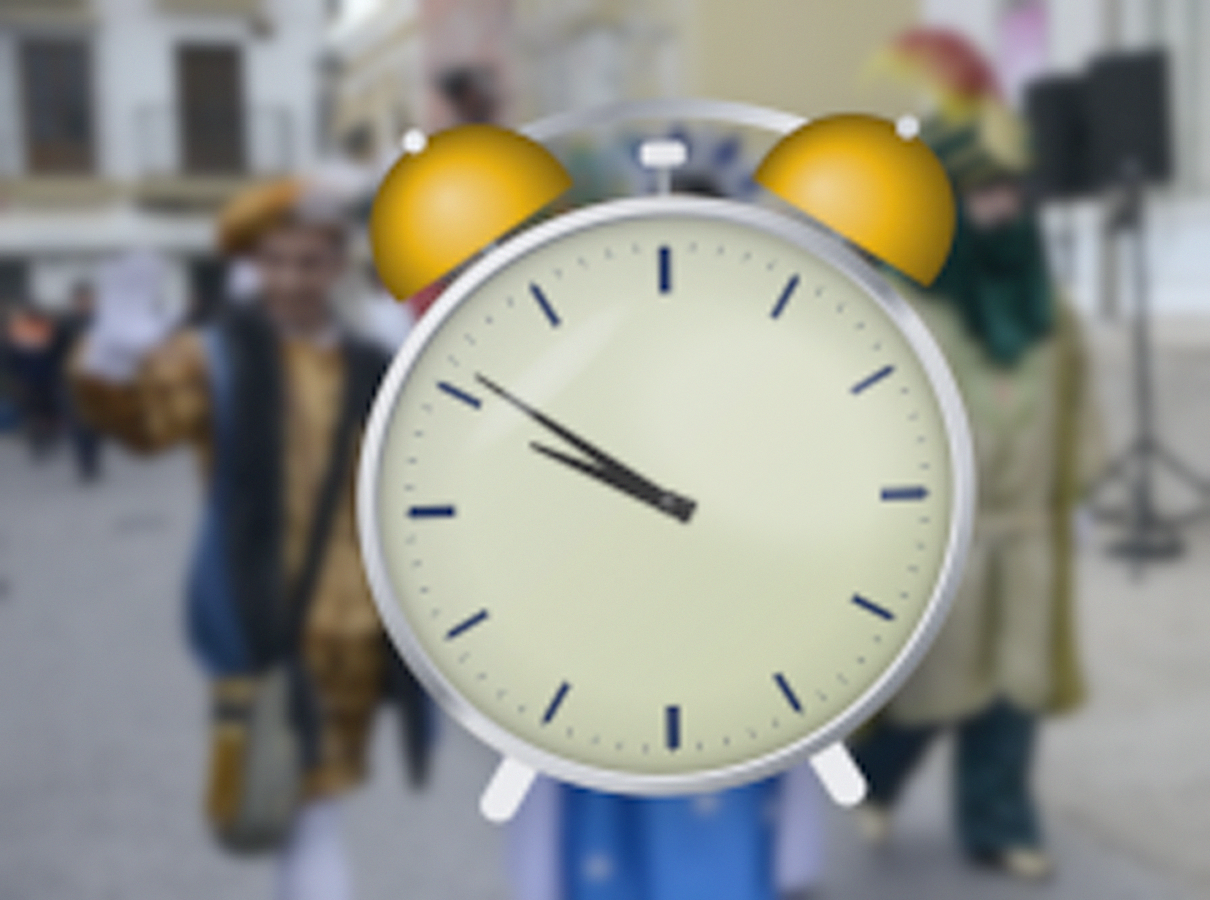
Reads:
h=9 m=51
